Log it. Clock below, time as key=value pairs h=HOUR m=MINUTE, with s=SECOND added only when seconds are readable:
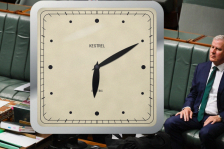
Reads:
h=6 m=10
